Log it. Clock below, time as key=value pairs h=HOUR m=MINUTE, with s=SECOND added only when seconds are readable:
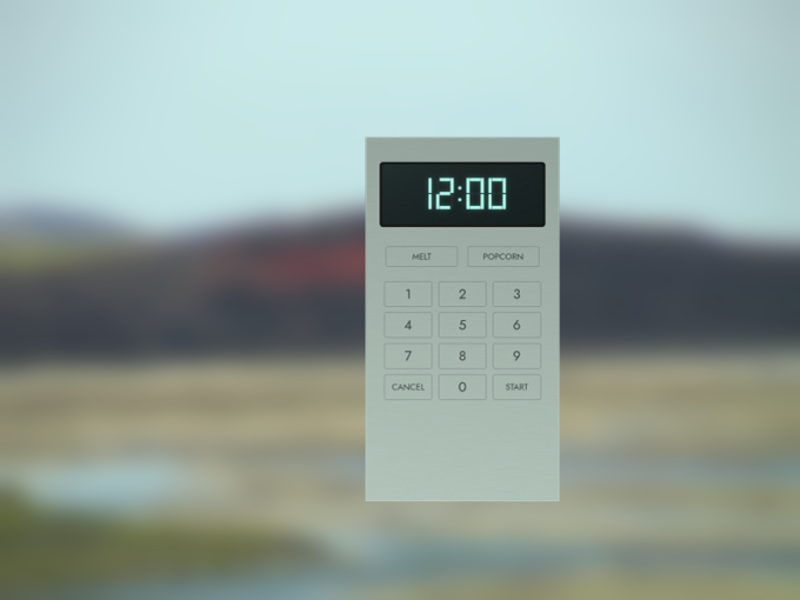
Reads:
h=12 m=0
